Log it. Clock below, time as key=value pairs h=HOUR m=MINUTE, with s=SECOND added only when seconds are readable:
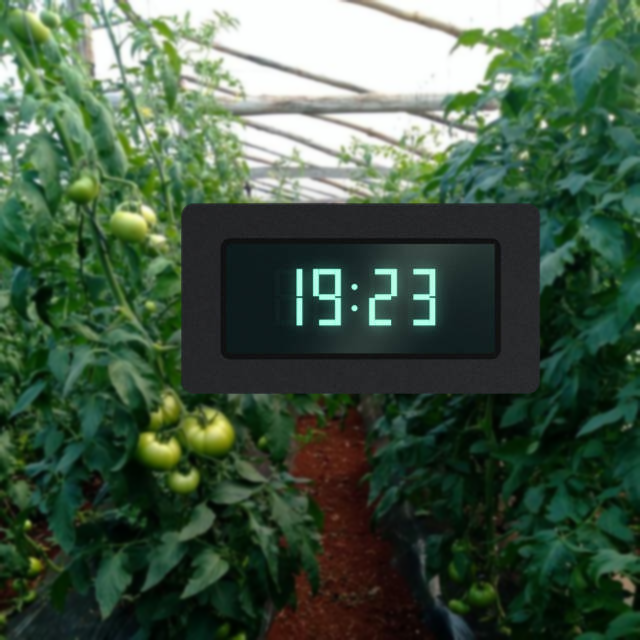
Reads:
h=19 m=23
